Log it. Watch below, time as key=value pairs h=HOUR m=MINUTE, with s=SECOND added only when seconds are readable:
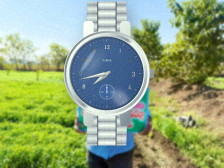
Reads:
h=7 m=43
